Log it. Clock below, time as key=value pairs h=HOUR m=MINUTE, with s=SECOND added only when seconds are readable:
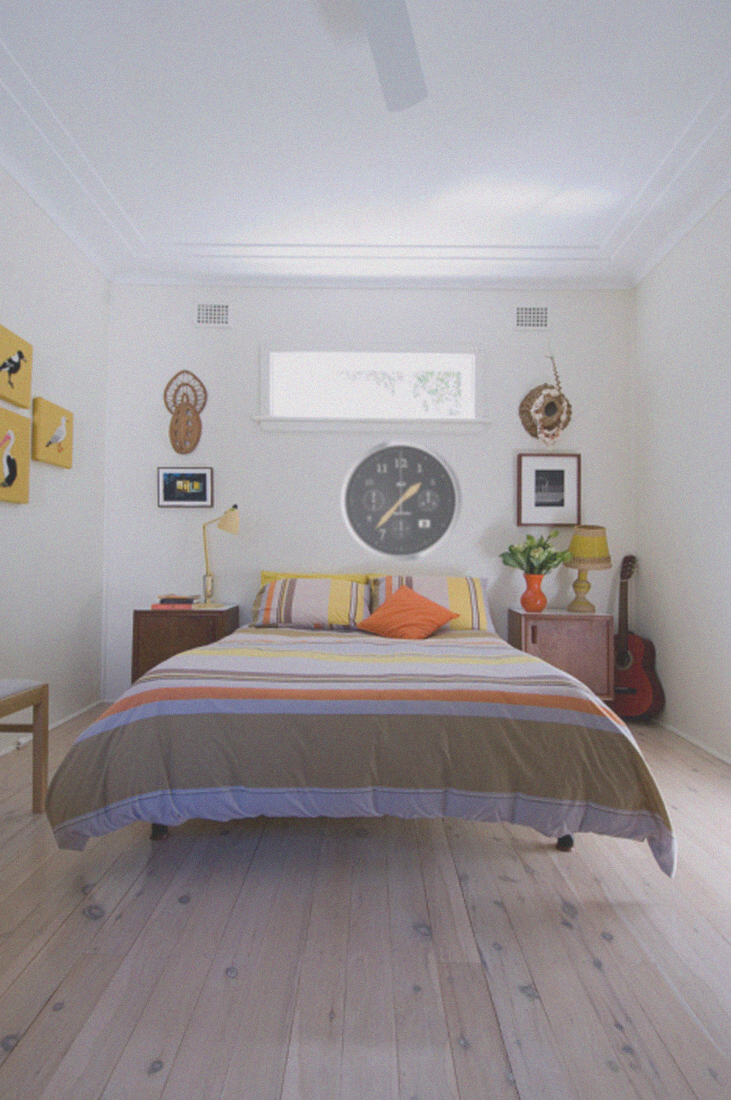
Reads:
h=1 m=37
